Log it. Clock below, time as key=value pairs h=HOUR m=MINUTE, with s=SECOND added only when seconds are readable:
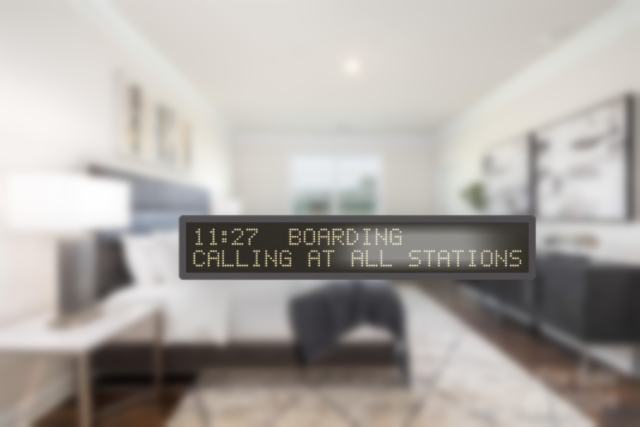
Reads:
h=11 m=27
